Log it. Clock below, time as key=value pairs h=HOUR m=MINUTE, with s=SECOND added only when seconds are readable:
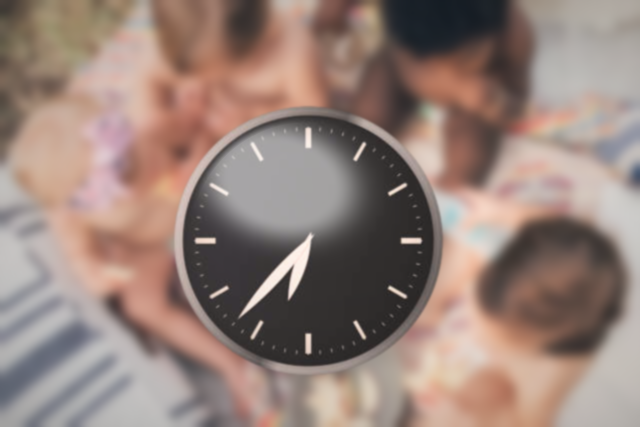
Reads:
h=6 m=37
